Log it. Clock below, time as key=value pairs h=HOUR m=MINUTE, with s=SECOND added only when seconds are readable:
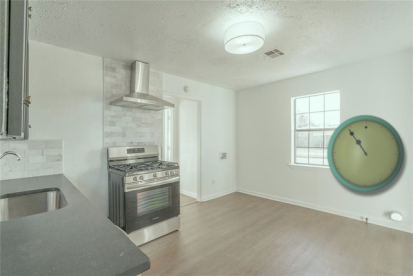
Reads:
h=10 m=54
